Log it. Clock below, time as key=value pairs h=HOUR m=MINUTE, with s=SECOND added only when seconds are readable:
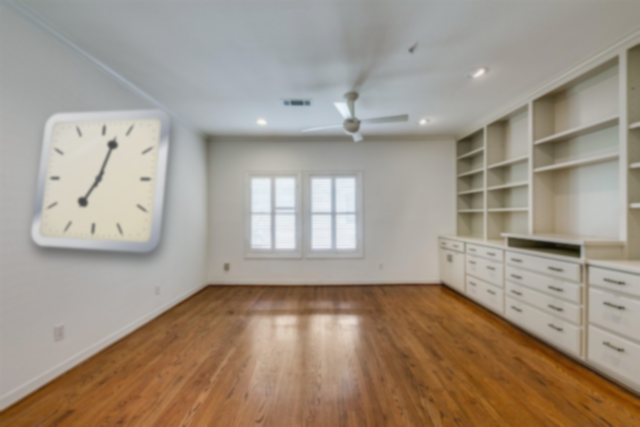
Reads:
h=7 m=3
